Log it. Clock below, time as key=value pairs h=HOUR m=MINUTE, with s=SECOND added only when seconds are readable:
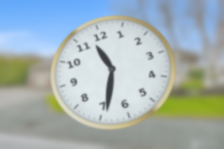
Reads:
h=11 m=34
